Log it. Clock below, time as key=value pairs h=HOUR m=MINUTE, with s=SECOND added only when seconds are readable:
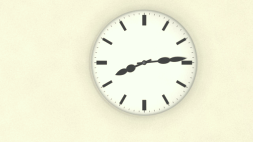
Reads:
h=8 m=14
